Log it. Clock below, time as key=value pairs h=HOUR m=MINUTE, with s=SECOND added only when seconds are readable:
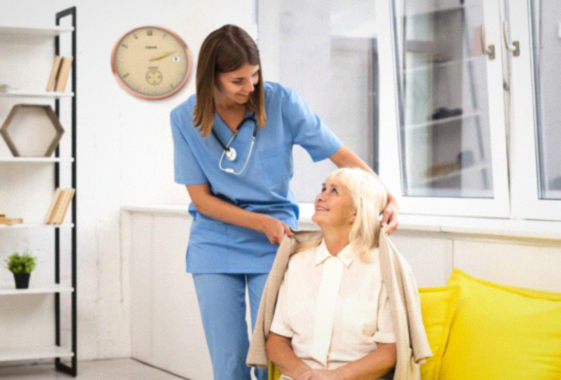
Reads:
h=2 m=12
